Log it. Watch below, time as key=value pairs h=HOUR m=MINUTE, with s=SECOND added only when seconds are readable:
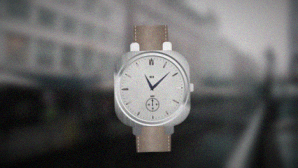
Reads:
h=11 m=8
